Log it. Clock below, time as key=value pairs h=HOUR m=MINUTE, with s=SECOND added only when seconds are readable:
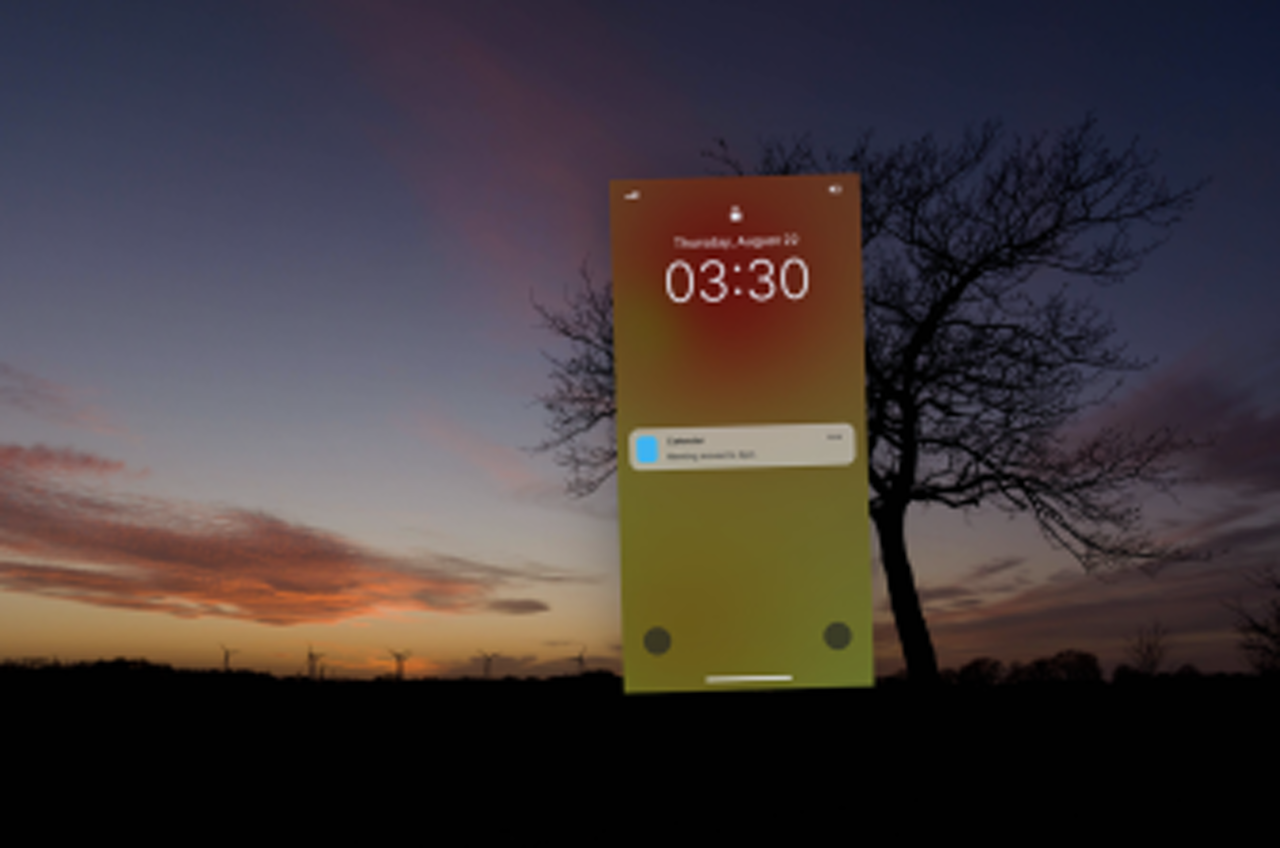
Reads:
h=3 m=30
